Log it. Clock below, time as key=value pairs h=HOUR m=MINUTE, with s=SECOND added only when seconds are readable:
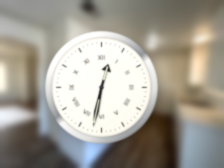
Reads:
h=12 m=32
